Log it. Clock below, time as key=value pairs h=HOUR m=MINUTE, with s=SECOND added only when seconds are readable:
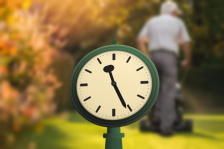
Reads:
h=11 m=26
